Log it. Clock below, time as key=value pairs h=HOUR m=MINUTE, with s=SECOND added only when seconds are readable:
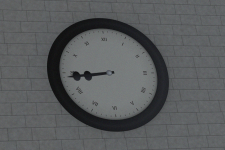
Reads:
h=8 m=44
